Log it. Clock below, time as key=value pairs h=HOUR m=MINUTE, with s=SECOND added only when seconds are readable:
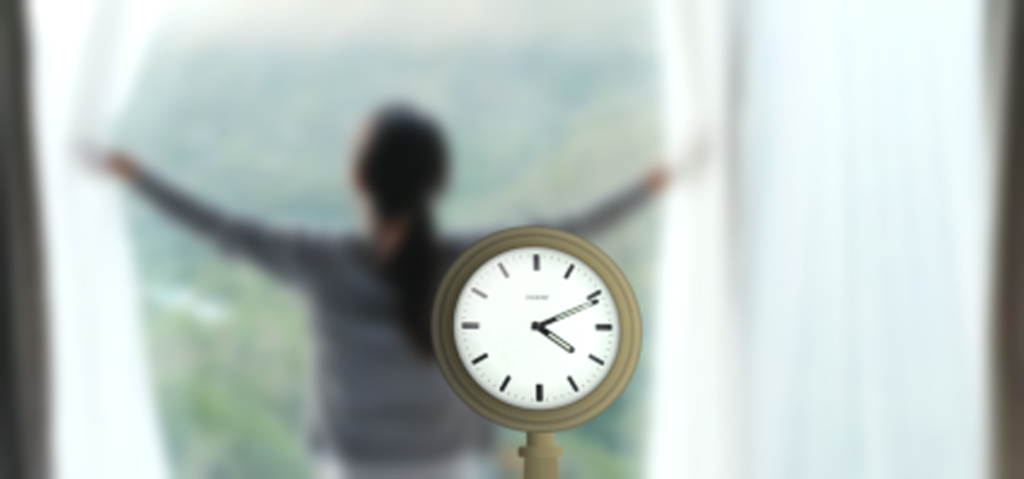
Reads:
h=4 m=11
